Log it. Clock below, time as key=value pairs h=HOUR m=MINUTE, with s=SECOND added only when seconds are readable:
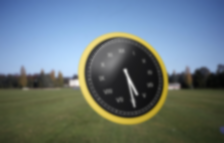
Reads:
h=5 m=30
